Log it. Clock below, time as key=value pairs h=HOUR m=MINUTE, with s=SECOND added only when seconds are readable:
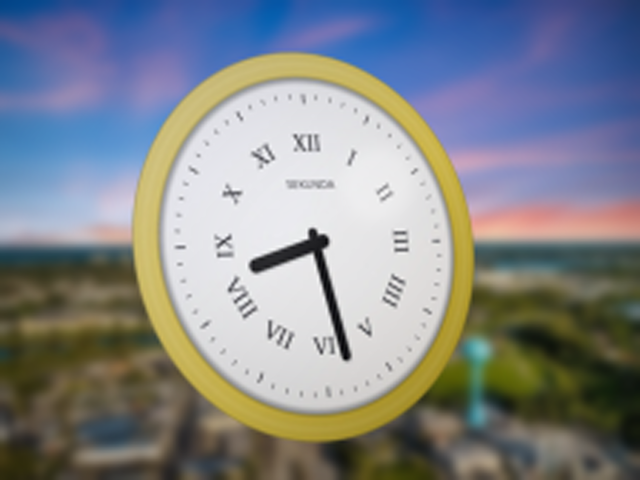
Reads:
h=8 m=28
